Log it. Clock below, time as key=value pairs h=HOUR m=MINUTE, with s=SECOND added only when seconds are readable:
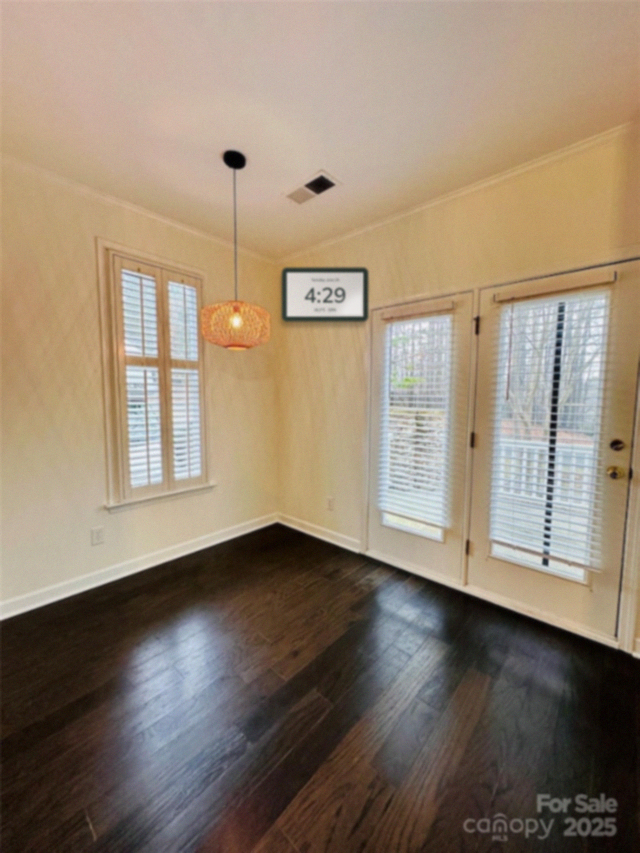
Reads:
h=4 m=29
